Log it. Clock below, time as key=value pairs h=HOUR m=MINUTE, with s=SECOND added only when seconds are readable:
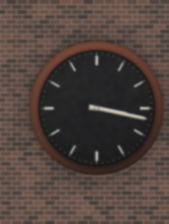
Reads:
h=3 m=17
